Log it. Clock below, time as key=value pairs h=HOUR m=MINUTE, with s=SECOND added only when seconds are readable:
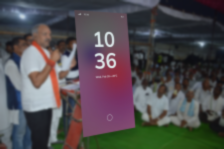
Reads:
h=10 m=36
